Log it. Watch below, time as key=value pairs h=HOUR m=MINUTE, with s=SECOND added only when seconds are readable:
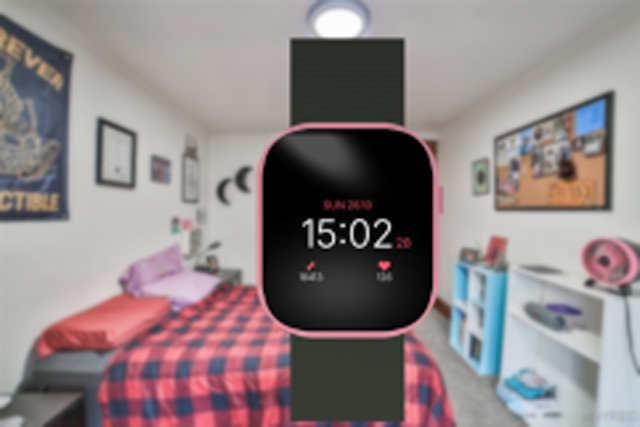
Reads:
h=15 m=2
